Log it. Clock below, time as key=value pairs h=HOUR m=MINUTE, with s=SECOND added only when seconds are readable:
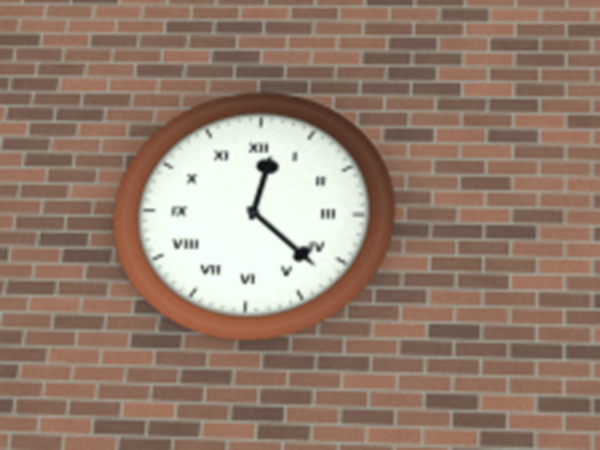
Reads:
h=12 m=22
